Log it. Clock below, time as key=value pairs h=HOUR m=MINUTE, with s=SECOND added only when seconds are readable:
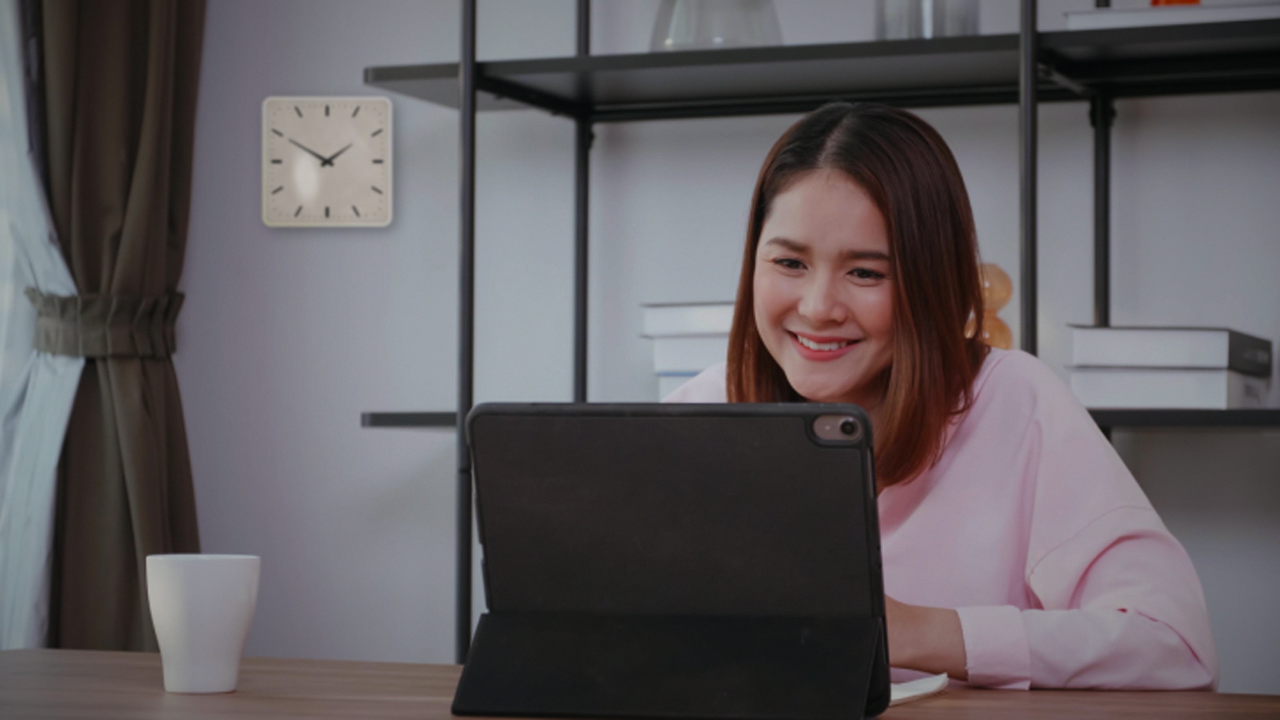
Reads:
h=1 m=50
